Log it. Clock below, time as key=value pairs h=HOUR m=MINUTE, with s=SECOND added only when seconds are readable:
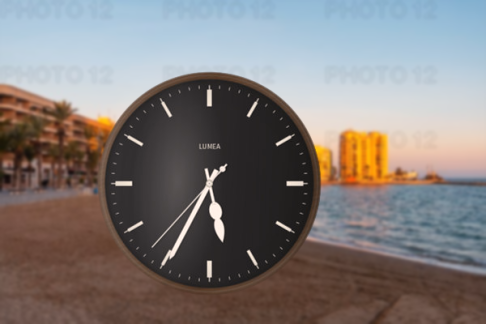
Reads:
h=5 m=34 s=37
